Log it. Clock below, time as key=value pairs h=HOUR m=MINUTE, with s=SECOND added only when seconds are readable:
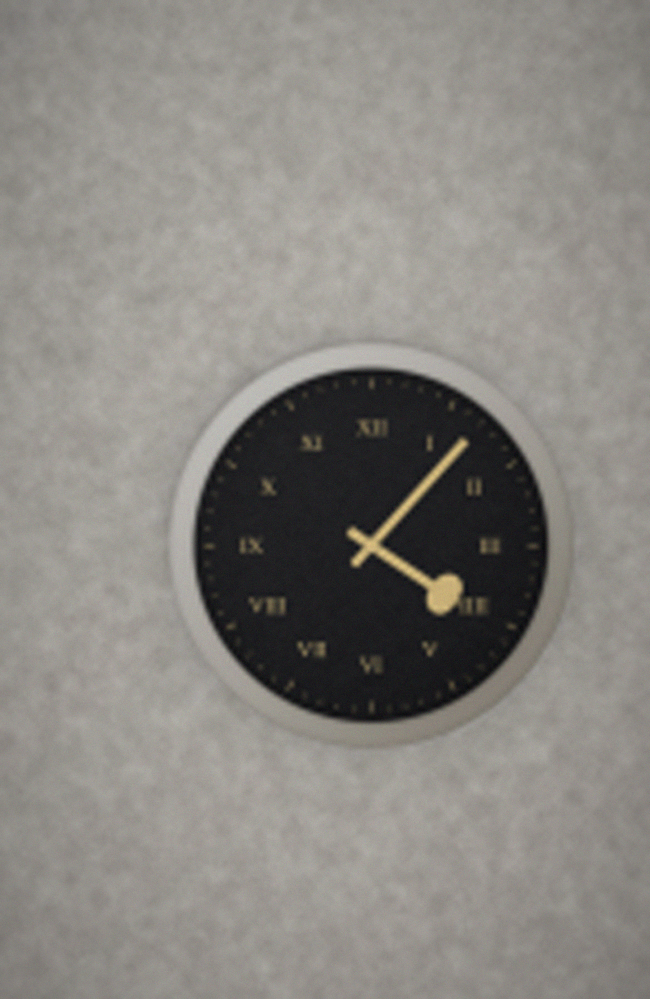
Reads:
h=4 m=7
